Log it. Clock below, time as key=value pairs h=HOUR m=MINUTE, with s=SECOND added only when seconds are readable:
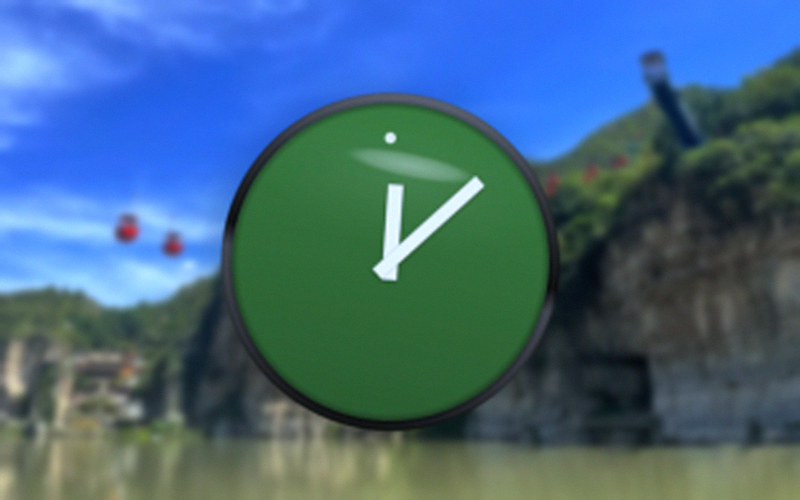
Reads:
h=12 m=8
